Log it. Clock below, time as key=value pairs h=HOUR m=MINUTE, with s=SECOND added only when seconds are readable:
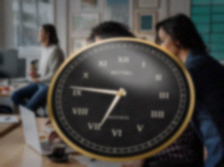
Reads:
h=6 m=46
